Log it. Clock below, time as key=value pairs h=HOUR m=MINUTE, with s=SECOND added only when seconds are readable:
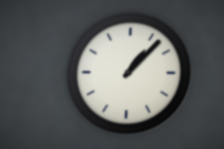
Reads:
h=1 m=7
